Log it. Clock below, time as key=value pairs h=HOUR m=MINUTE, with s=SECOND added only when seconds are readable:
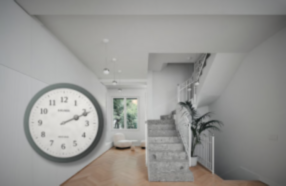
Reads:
h=2 m=11
